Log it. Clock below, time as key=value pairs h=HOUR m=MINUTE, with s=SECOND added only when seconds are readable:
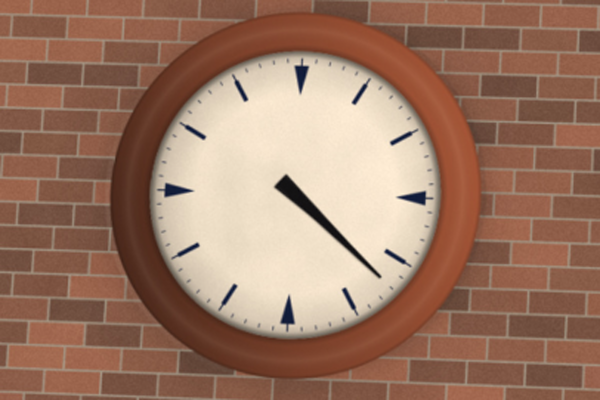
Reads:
h=4 m=22
